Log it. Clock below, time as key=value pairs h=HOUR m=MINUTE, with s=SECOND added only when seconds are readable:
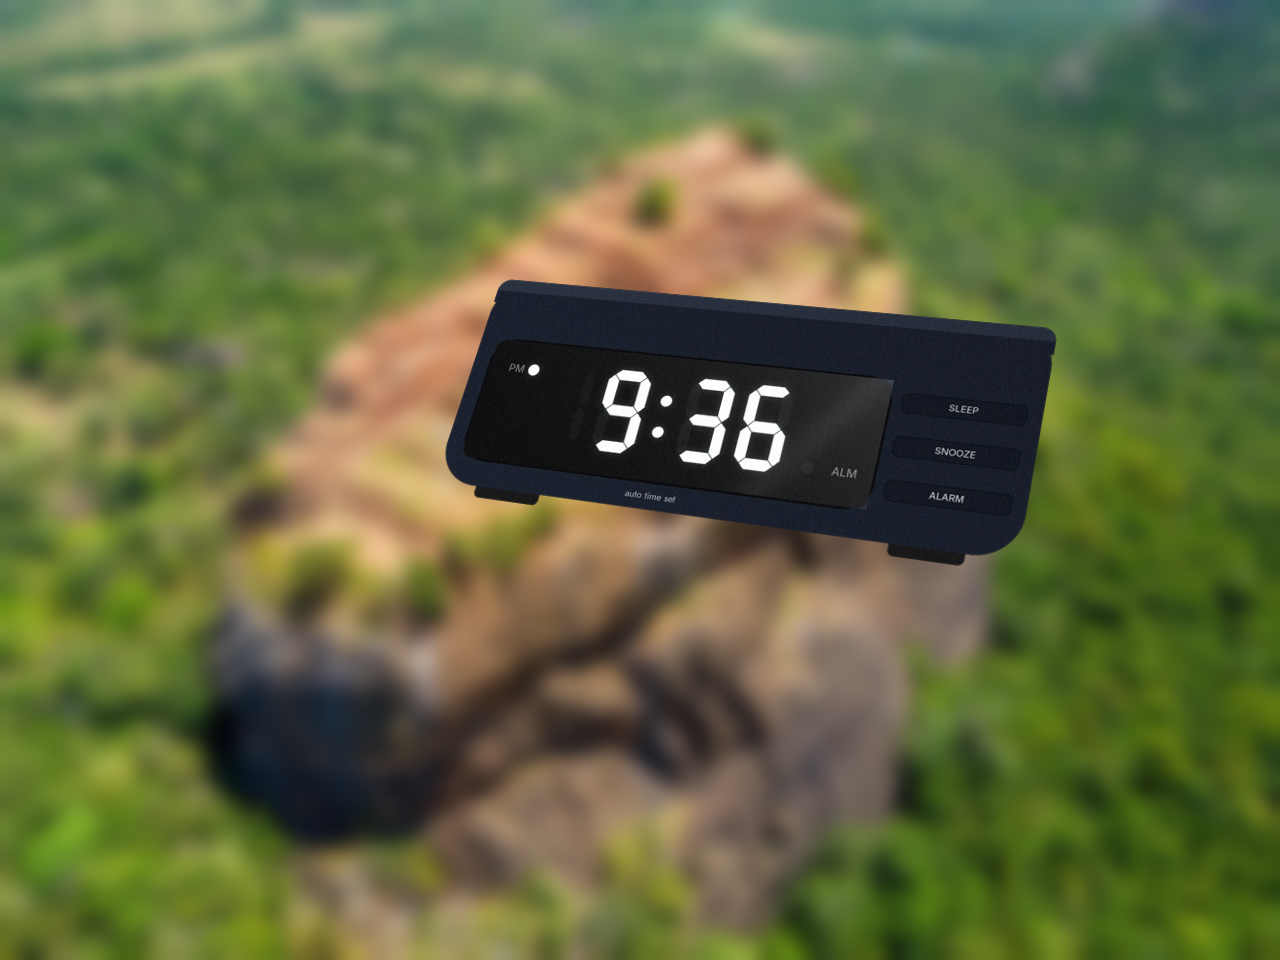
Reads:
h=9 m=36
